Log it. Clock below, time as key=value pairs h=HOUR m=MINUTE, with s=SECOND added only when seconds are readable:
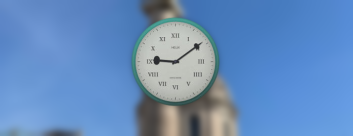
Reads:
h=9 m=9
